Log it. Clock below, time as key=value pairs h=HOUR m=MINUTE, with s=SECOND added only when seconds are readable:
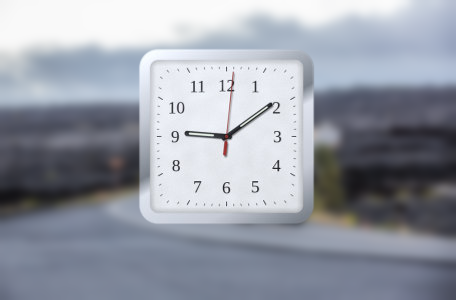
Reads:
h=9 m=9 s=1
